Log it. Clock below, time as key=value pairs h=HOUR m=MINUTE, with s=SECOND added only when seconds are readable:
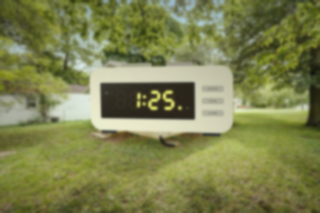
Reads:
h=1 m=25
